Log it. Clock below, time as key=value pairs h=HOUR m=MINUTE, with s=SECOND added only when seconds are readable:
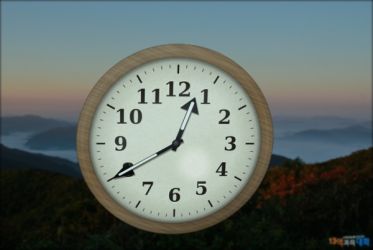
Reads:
h=12 m=40
